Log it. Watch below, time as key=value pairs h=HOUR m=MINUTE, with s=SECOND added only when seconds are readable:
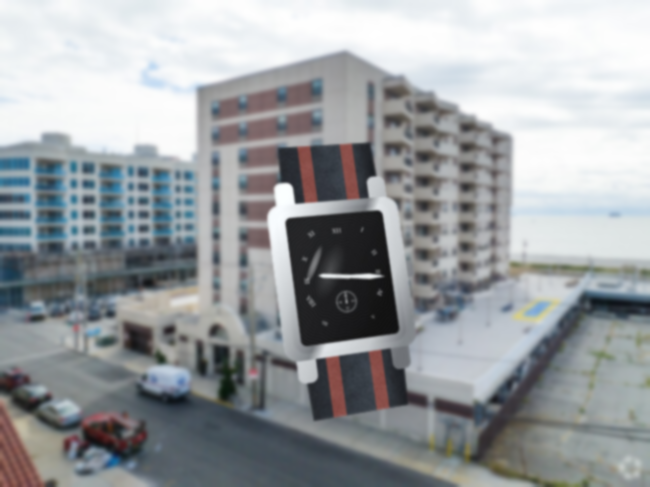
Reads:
h=9 m=16
